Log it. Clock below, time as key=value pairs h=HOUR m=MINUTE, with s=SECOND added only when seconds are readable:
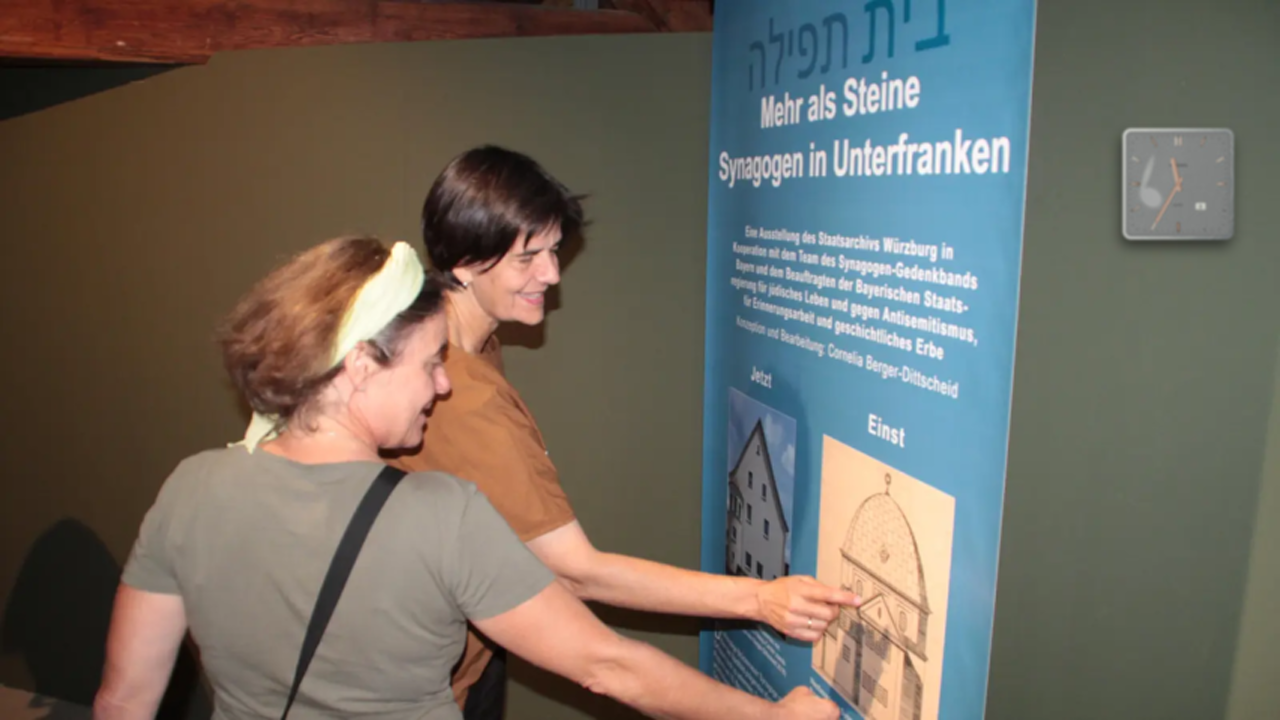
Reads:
h=11 m=35
